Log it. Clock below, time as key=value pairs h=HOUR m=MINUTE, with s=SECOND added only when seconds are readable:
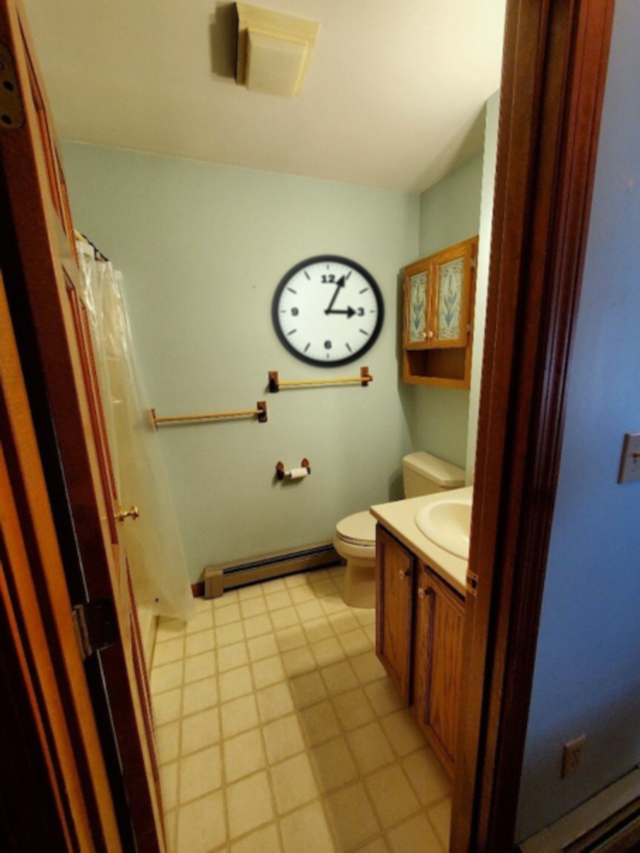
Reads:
h=3 m=4
